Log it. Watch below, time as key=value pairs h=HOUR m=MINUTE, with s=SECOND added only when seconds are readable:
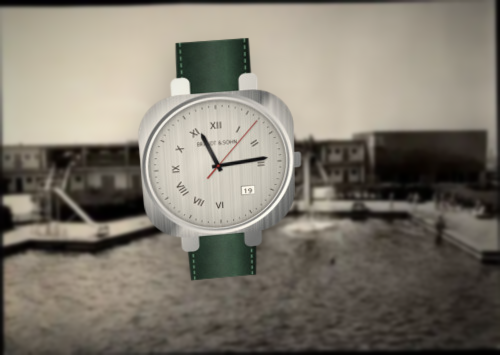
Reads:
h=11 m=14 s=7
